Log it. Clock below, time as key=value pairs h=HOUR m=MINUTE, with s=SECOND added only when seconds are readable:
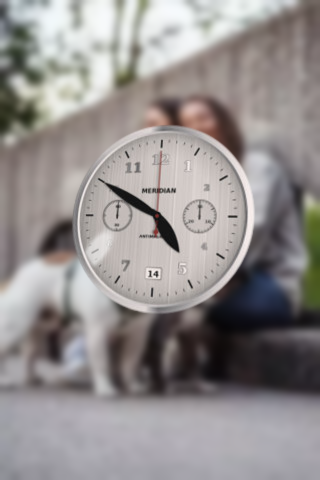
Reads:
h=4 m=50
